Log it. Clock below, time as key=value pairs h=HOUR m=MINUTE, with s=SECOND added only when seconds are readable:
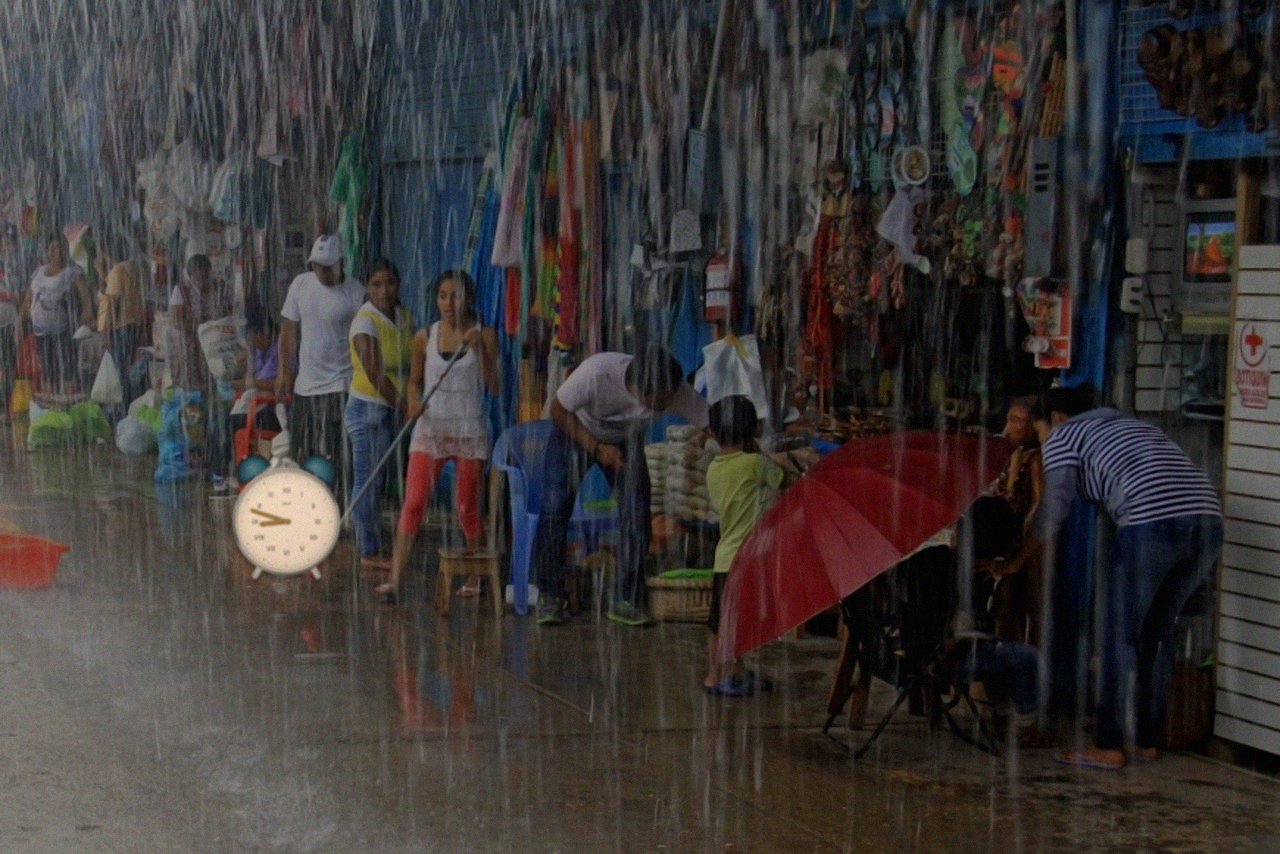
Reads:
h=8 m=48
